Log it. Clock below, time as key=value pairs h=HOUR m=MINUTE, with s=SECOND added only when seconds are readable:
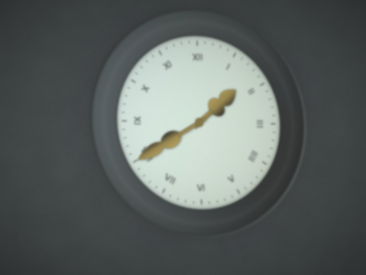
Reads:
h=1 m=40
